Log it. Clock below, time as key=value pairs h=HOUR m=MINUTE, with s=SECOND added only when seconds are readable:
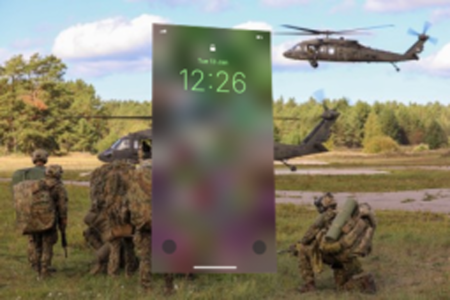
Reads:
h=12 m=26
